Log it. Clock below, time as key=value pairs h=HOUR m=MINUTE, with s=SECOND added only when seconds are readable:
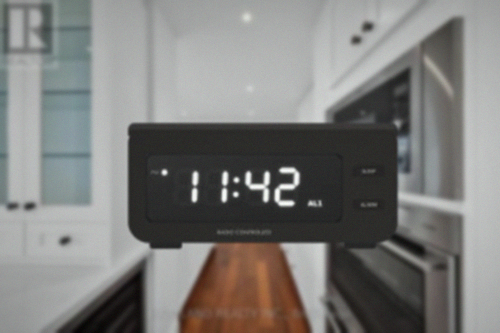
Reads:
h=11 m=42
